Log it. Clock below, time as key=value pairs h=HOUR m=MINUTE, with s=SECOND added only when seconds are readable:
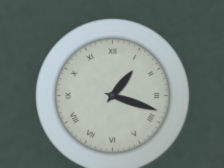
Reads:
h=1 m=18
